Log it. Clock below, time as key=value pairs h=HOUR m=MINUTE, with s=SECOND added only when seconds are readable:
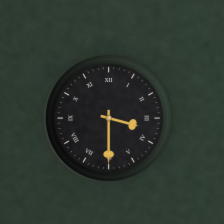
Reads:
h=3 m=30
